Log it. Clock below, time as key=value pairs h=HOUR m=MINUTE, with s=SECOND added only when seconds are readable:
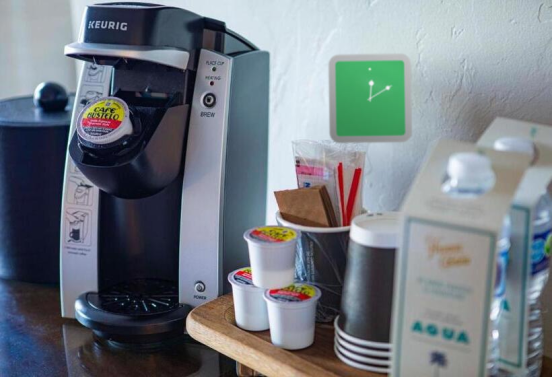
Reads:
h=12 m=10
